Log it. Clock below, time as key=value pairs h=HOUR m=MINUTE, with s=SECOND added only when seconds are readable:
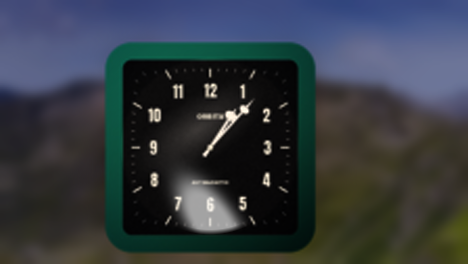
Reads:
h=1 m=7
